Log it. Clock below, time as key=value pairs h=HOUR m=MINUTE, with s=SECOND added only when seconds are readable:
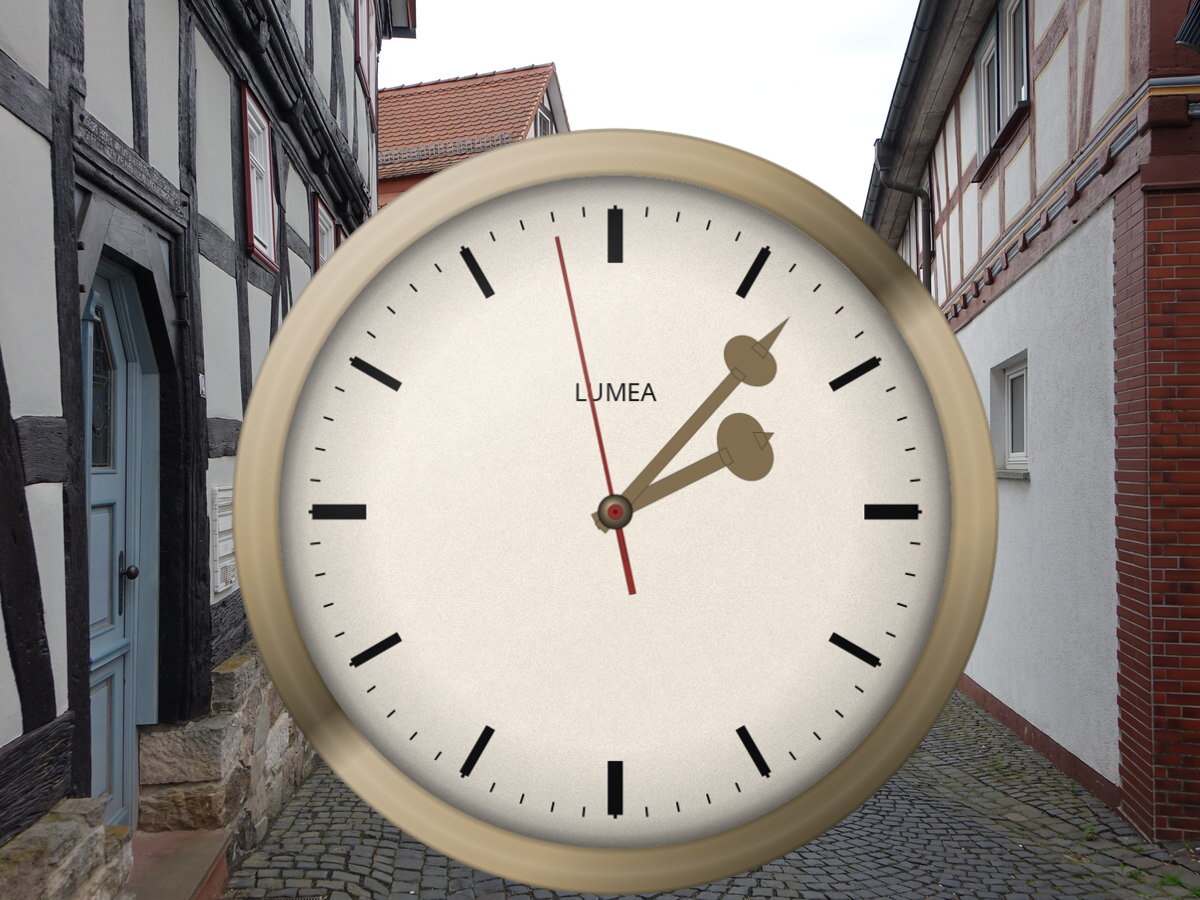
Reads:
h=2 m=6 s=58
